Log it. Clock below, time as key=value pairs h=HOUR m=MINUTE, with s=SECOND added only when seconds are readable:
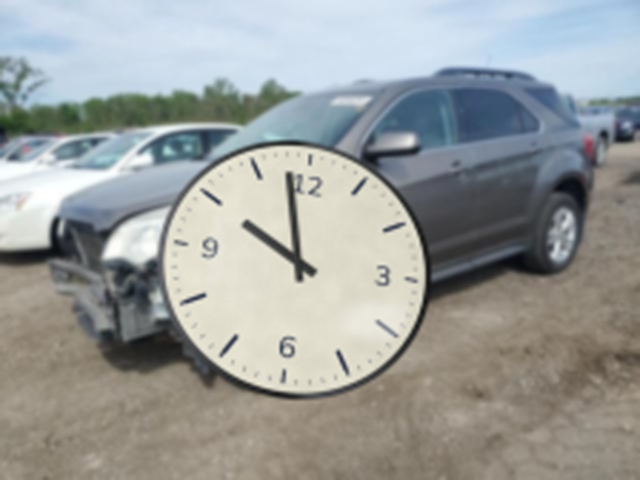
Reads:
h=9 m=58
